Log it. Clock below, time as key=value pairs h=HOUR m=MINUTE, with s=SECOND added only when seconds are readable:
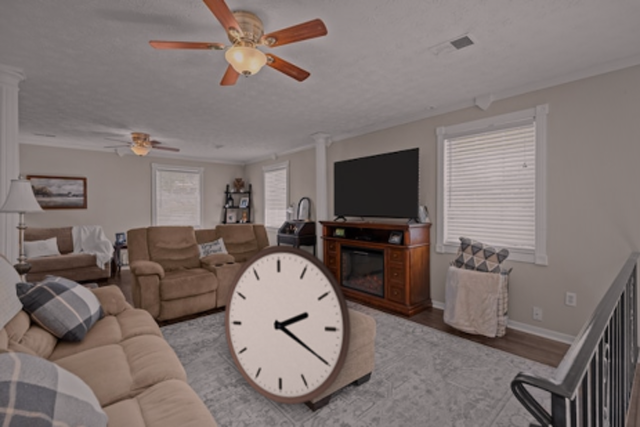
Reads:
h=2 m=20
